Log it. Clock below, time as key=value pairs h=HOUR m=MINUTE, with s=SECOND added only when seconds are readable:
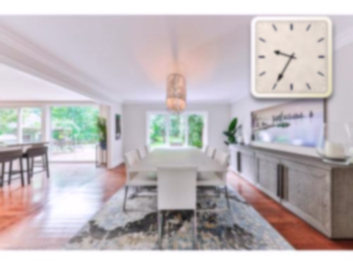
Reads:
h=9 m=35
